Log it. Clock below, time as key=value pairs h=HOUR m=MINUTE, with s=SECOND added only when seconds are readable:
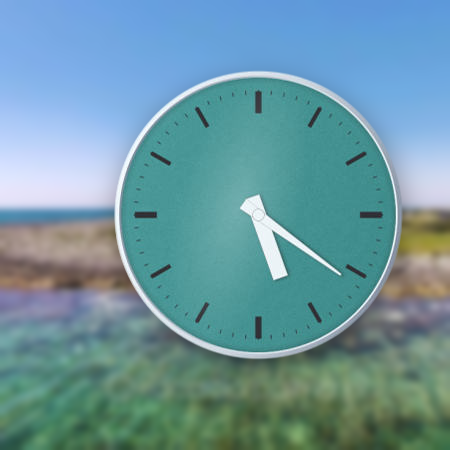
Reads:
h=5 m=21
